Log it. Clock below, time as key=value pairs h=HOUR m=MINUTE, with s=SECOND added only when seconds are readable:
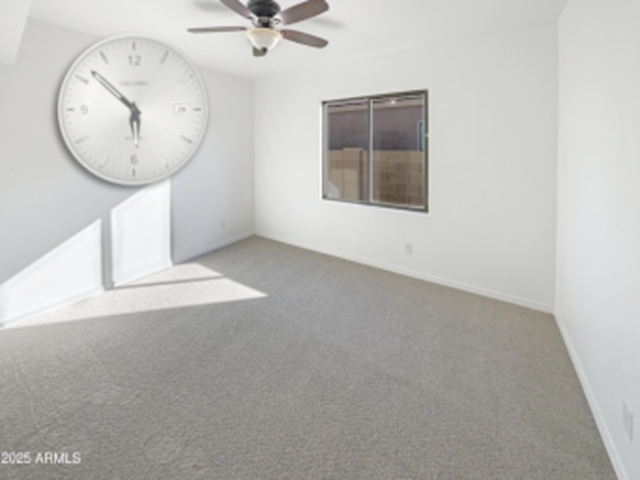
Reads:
h=5 m=52
